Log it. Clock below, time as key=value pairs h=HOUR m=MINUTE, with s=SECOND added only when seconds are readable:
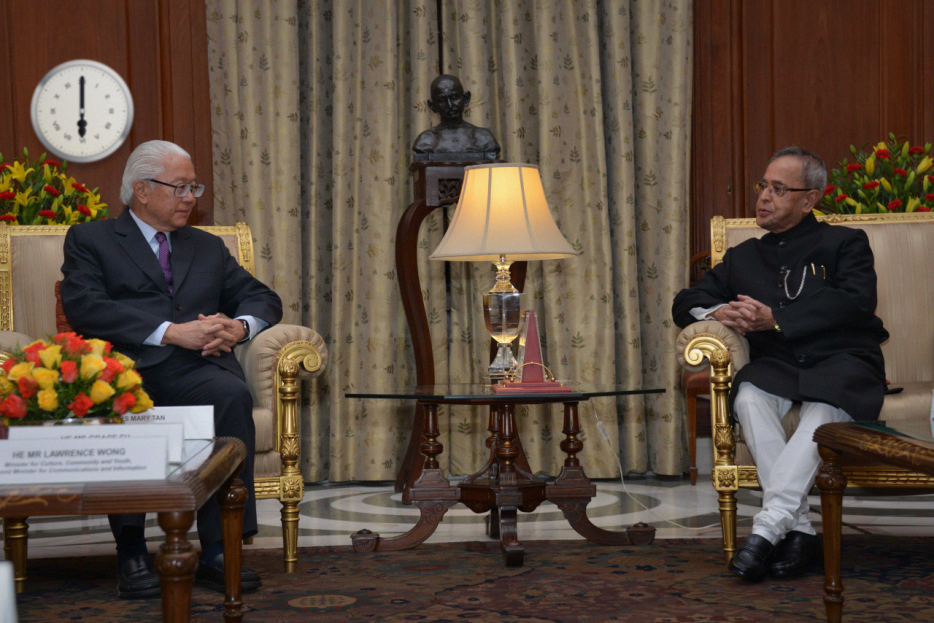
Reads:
h=6 m=0
